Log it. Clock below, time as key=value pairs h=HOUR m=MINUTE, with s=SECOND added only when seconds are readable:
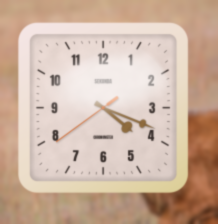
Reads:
h=4 m=18 s=39
